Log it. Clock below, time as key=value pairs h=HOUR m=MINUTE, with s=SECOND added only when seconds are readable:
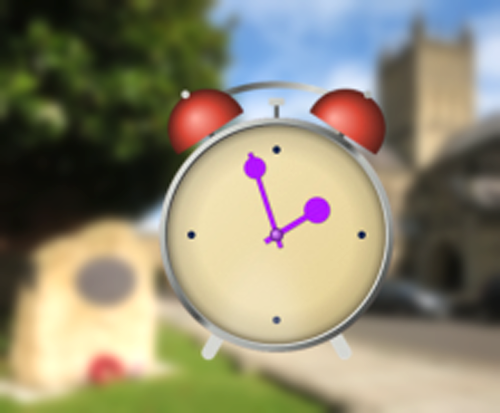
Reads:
h=1 m=57
